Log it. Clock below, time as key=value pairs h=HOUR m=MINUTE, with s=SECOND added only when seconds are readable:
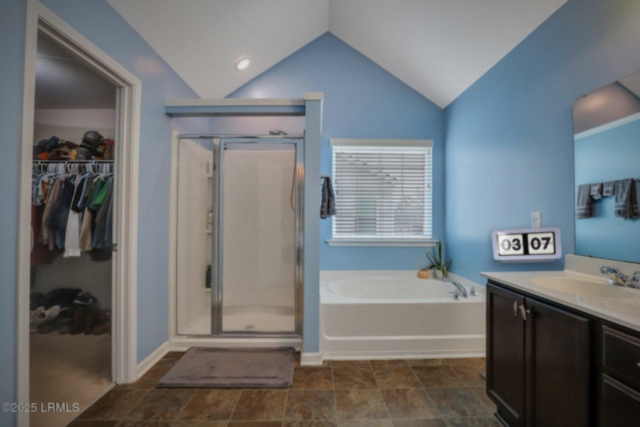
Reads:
h=3 m=7
